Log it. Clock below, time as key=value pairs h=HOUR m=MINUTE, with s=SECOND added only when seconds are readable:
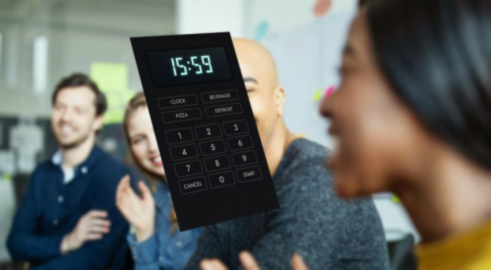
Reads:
h=15 m=59
